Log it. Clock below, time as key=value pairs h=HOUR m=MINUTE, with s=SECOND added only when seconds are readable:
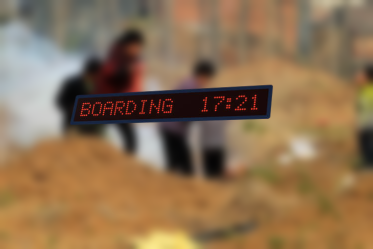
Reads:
h=17 m=21
